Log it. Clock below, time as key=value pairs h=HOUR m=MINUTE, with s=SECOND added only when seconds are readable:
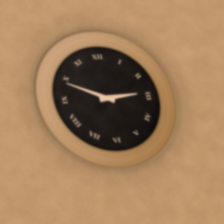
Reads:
h=2 m=49
